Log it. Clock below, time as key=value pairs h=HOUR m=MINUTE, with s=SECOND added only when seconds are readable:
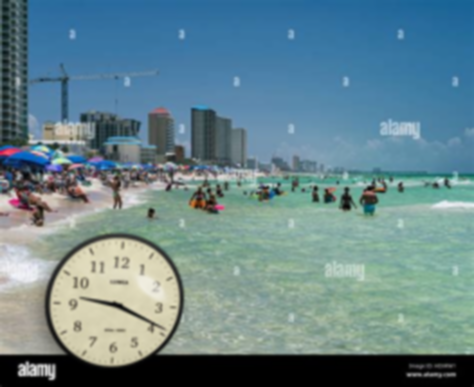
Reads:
h=9 m=19
